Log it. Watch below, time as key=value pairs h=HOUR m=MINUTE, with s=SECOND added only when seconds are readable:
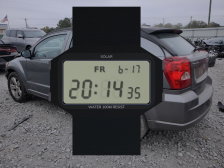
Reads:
h=20 m=14 s=35
